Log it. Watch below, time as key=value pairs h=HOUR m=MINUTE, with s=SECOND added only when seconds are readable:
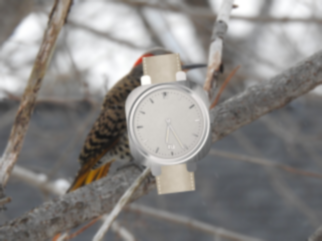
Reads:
h=6 m=26
